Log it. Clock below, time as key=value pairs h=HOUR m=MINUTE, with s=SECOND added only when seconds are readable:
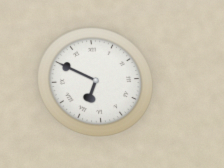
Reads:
h=6 m=50
